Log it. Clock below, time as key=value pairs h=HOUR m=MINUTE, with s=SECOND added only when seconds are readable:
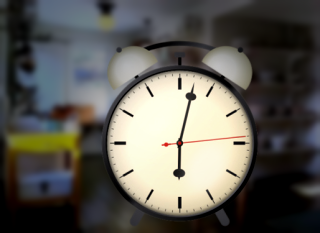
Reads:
h=6 m=2 s=14
